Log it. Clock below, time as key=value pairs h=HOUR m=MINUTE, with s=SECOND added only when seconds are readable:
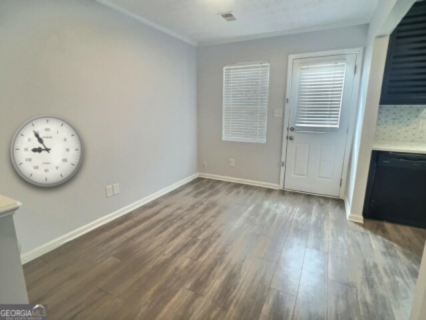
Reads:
h=8 m=54
